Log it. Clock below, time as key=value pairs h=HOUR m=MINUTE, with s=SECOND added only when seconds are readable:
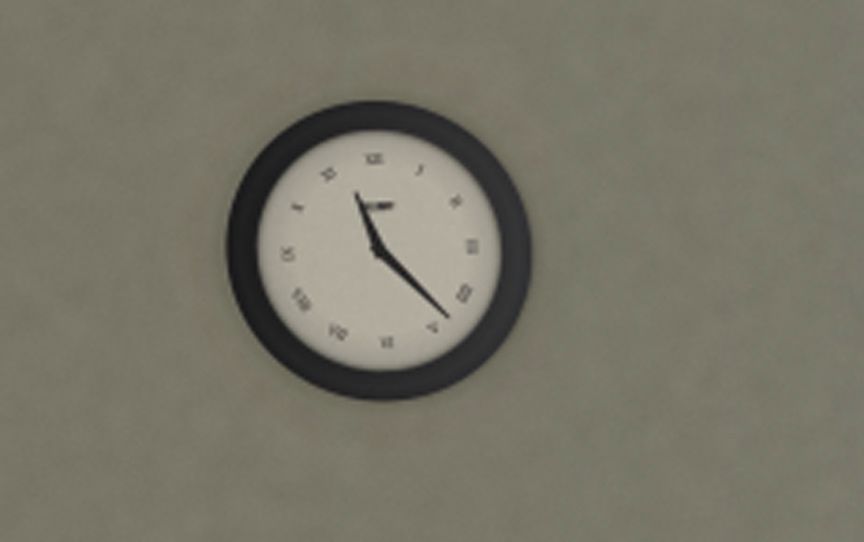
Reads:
h=11 m=23
